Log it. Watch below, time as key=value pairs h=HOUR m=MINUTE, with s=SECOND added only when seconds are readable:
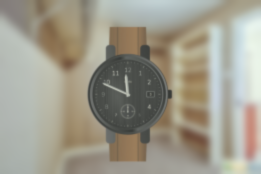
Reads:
h=11 m=49
